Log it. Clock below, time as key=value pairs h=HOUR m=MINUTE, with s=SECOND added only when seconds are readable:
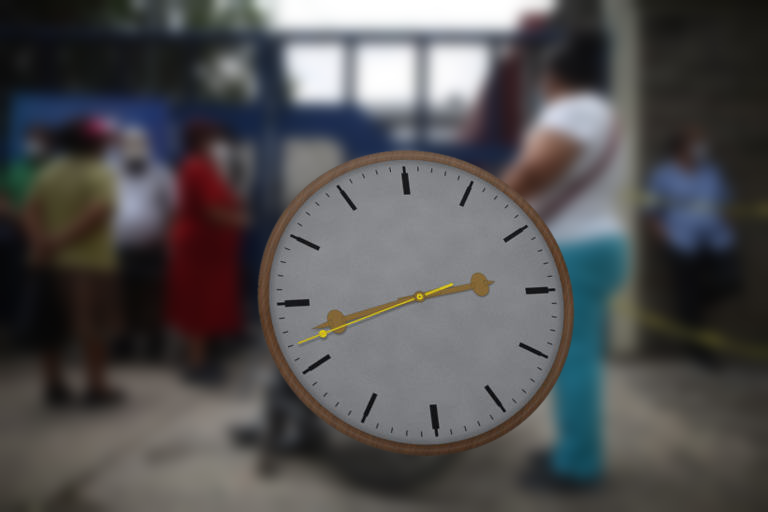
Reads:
h=2 m=42 s=42
